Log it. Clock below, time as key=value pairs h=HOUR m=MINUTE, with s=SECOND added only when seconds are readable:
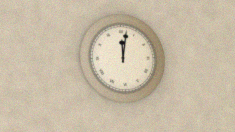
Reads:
h=12 m=2
